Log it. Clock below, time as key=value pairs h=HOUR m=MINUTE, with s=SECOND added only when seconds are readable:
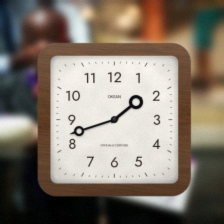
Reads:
h=1 m=42
